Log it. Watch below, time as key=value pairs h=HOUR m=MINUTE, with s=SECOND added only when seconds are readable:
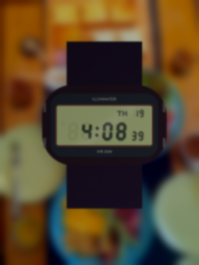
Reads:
h=4 m=8
